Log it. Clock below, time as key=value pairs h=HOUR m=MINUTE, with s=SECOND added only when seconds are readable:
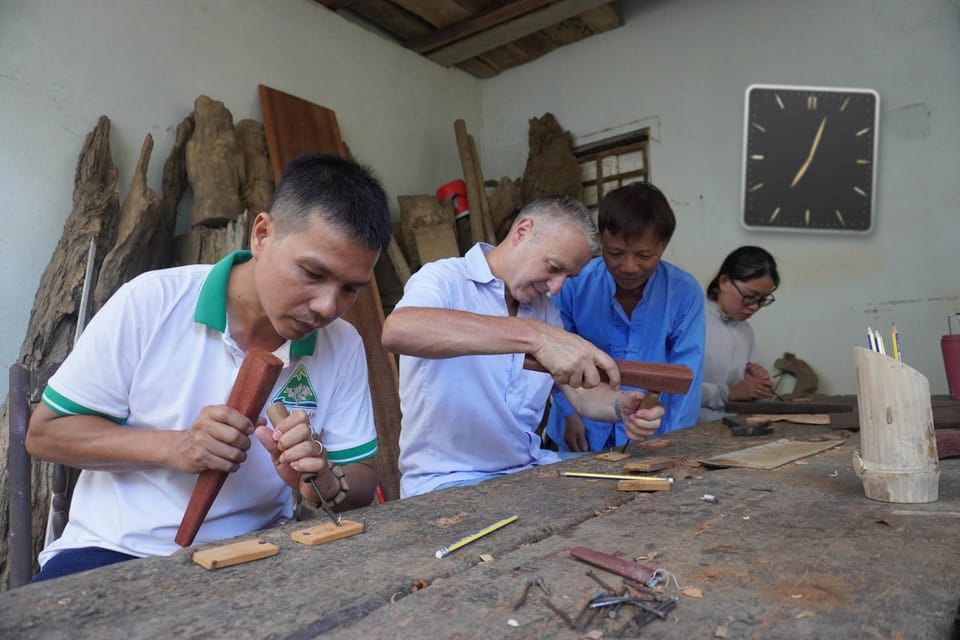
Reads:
h=7 m=3
